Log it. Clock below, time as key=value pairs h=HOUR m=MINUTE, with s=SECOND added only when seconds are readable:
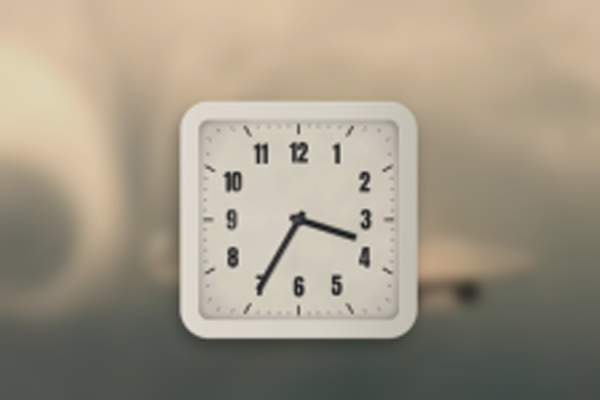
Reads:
h=3 m=35
